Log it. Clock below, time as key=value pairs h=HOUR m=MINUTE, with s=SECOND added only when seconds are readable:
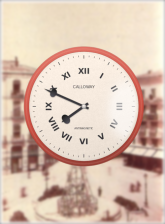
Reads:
h=7 m=49
